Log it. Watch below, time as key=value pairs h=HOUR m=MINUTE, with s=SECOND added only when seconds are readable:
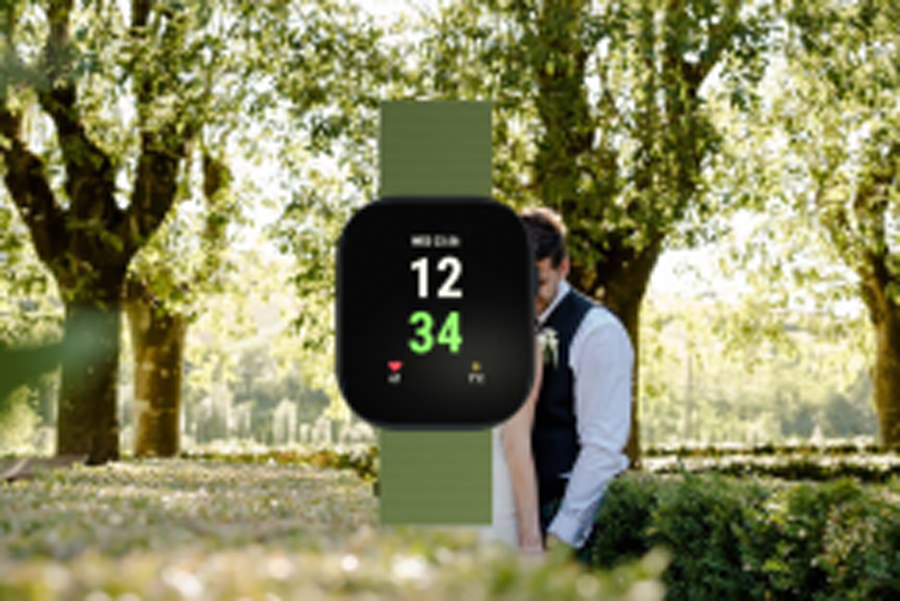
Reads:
h=12 m=34
